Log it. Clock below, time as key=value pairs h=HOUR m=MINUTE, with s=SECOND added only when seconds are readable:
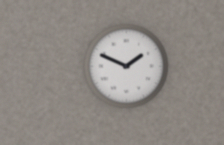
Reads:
h=1 m=49
